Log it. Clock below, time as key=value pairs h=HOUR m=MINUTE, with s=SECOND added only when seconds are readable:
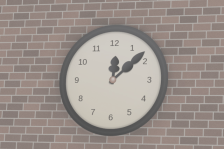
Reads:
h=12 m=8
